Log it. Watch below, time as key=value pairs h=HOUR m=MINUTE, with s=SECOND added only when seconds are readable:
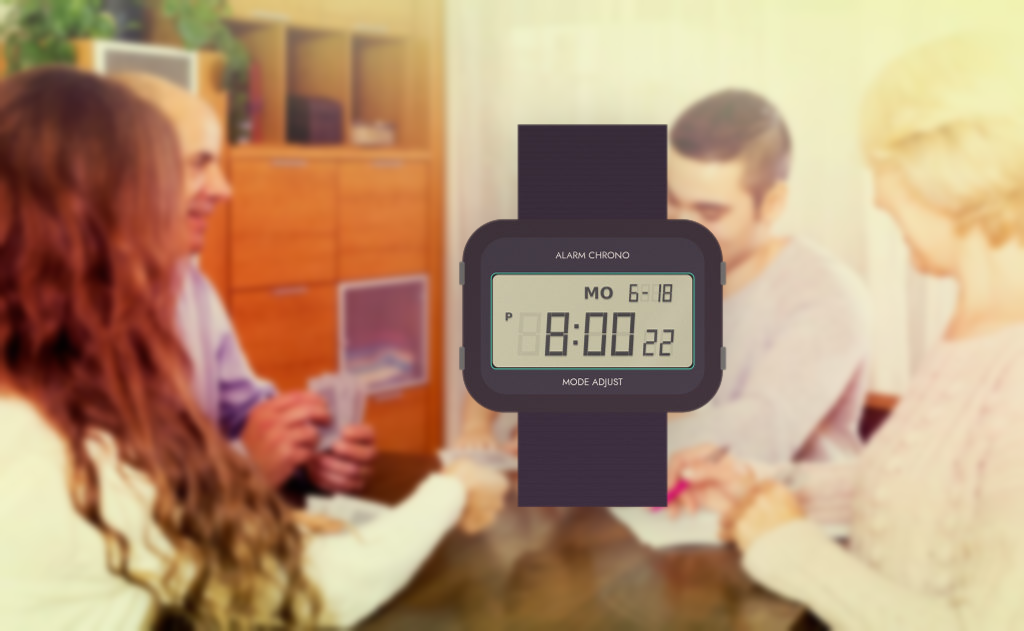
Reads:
h=8 m=0 s=22
